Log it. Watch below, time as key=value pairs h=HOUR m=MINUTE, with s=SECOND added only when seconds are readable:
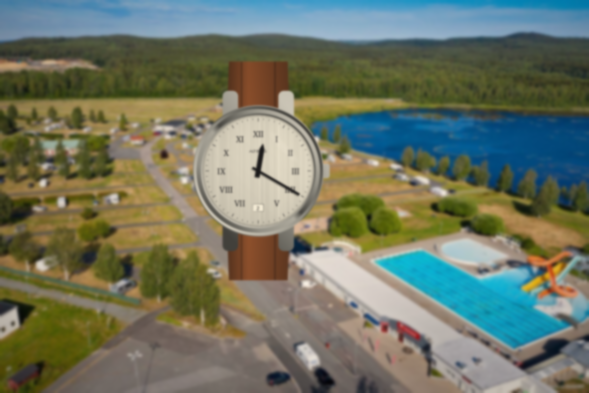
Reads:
h=12 m=20
